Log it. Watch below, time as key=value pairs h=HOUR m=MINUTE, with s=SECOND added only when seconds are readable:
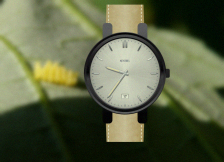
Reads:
h=9 m=36
